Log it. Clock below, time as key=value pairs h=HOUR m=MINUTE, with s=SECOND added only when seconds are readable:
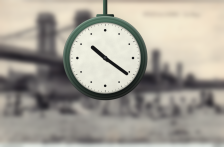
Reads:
h=10 m=21
